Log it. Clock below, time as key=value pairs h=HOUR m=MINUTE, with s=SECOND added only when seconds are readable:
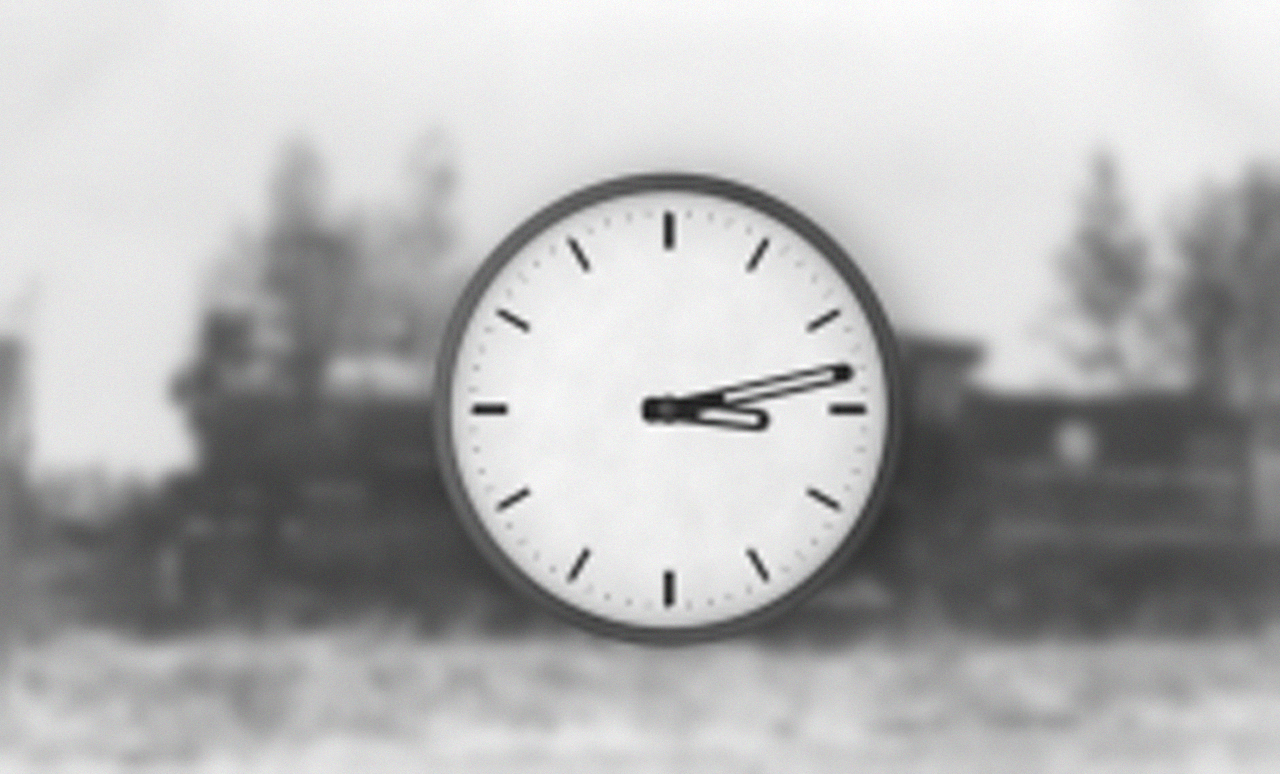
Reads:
h=3 m=13
